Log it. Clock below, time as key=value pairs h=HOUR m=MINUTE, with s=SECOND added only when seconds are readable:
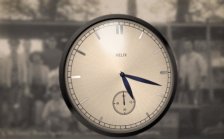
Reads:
h=5 m=18
